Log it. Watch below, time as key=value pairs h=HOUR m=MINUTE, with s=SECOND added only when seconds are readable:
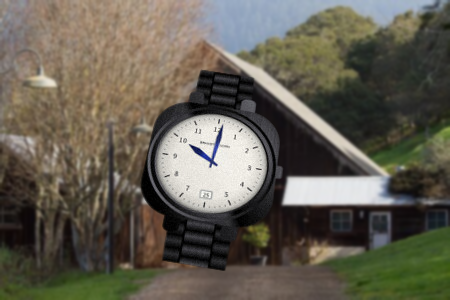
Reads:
h=10 m=1
